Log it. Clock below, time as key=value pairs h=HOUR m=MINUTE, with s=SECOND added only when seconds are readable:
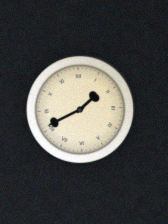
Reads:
h=1 m=41
